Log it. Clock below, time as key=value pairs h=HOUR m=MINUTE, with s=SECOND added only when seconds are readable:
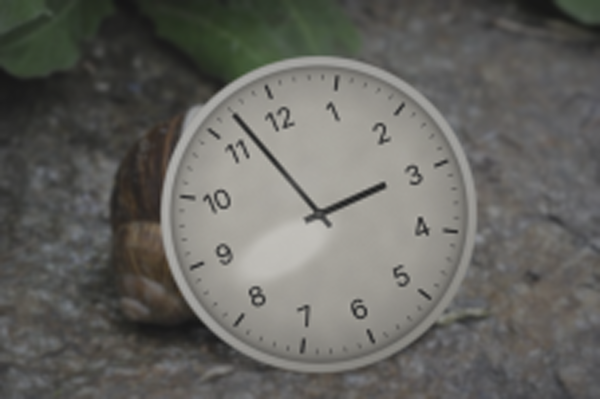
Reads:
h=2 m=57
